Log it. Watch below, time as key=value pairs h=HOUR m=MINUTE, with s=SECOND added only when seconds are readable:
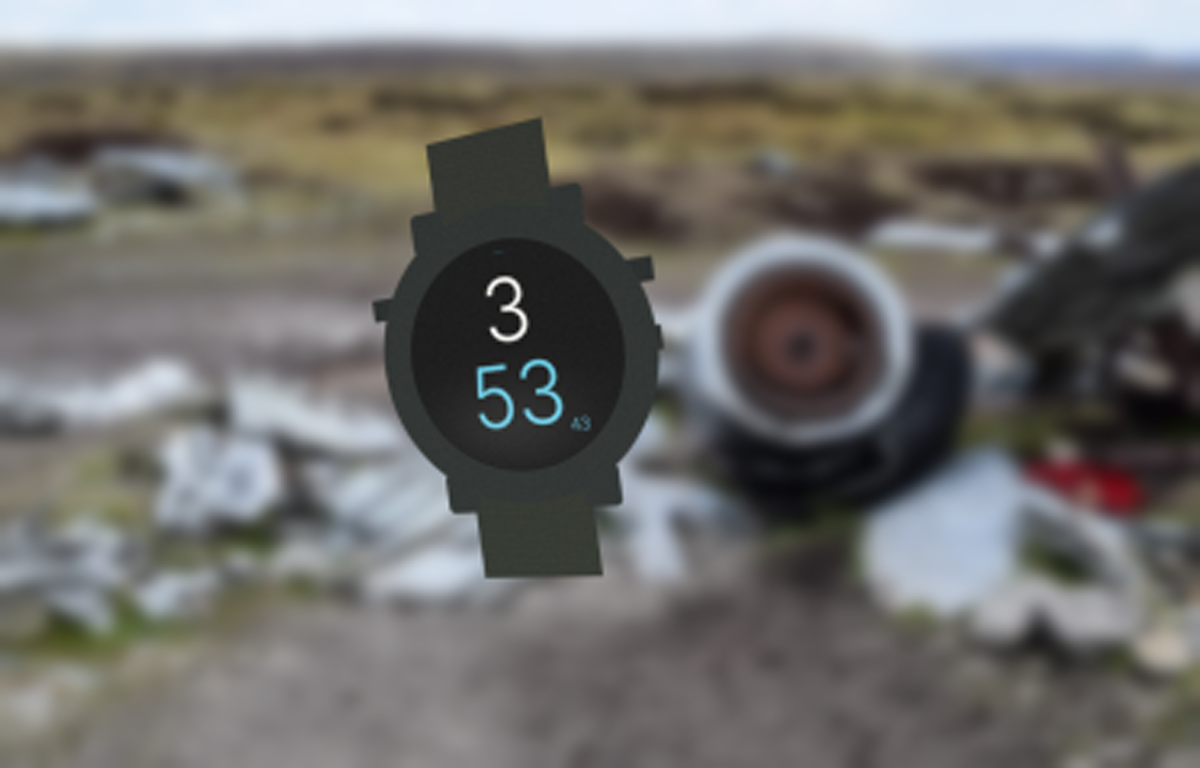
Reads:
h=3 m=53
